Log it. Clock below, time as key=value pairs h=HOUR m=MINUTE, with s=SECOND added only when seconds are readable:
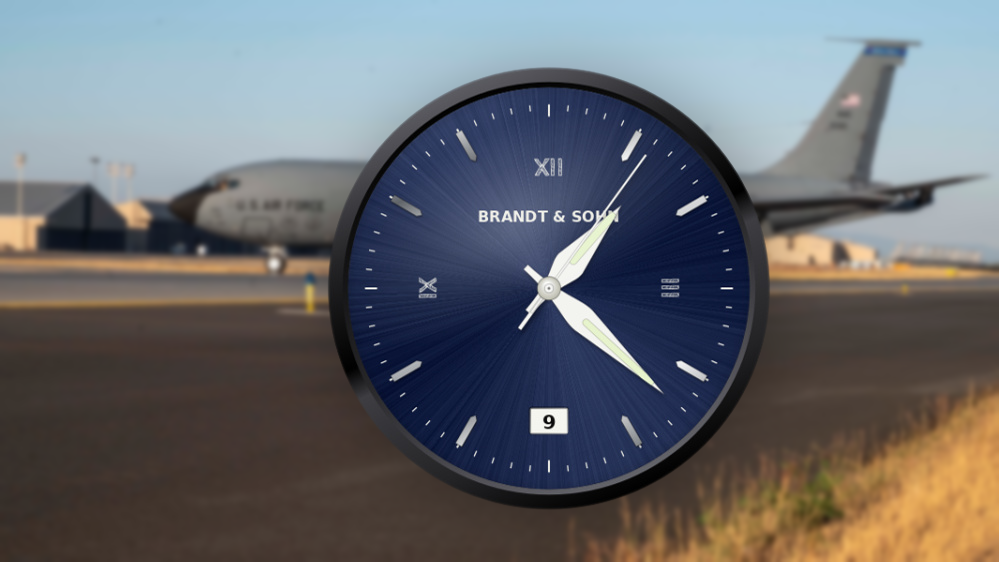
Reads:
h=1 m=22 s=6
